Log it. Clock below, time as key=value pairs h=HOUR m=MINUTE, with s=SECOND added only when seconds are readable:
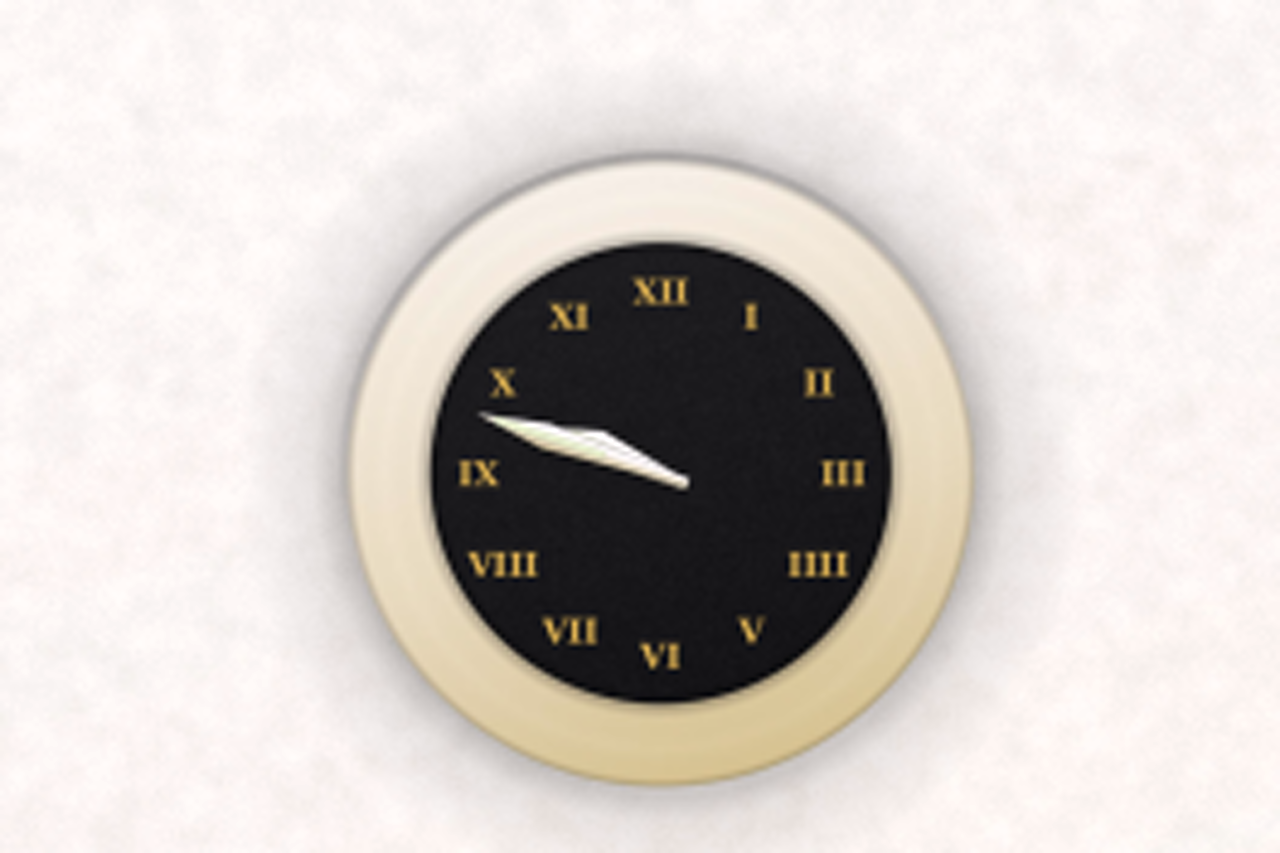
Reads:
h=9 m=48
